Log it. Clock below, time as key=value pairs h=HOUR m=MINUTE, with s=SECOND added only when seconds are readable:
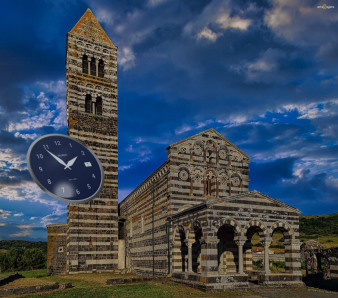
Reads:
h=1 m=54
